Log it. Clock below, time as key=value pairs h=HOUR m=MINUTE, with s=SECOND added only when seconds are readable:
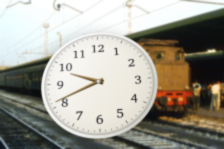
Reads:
h=9 m=41
